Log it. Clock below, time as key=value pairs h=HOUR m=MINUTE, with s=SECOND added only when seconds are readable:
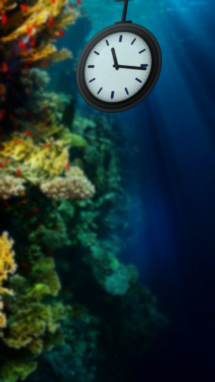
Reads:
h=11 m=16
